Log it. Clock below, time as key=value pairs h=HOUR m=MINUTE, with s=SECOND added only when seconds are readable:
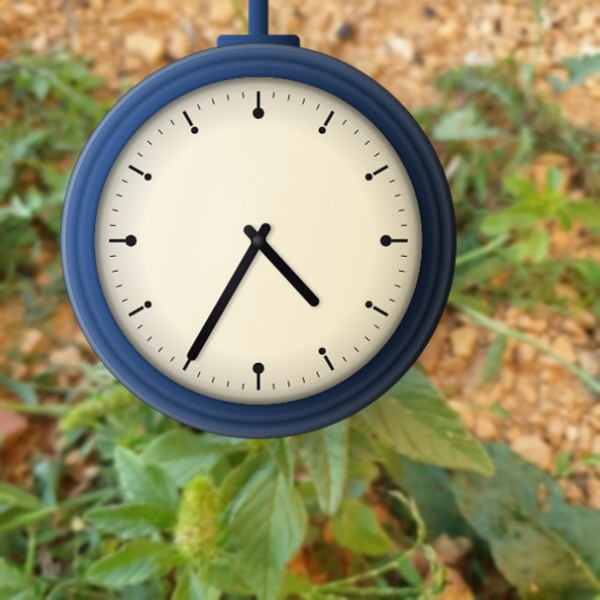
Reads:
h=4 m=35
